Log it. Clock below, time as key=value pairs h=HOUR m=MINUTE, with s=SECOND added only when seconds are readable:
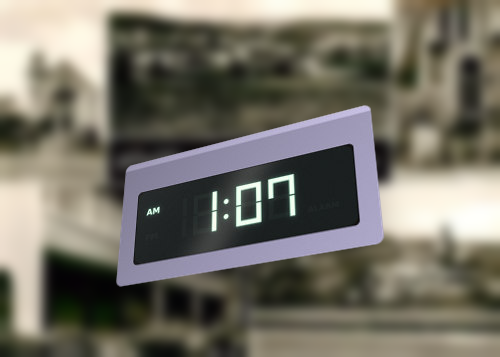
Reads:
h=1 m=7
